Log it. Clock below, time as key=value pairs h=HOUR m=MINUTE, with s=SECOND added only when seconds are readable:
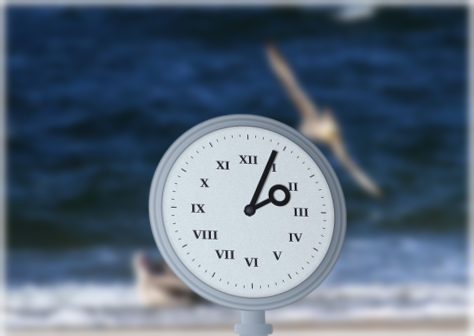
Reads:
h=2 m=4
